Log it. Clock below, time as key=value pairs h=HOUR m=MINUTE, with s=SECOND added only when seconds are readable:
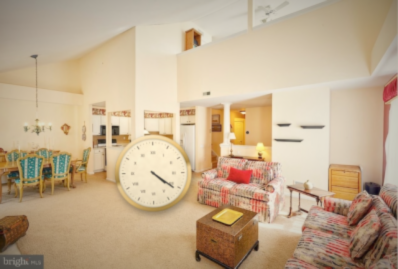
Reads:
h=4 m=21
